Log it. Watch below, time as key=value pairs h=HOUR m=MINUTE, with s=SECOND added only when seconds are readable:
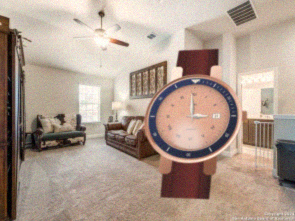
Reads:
h=2 m=59
